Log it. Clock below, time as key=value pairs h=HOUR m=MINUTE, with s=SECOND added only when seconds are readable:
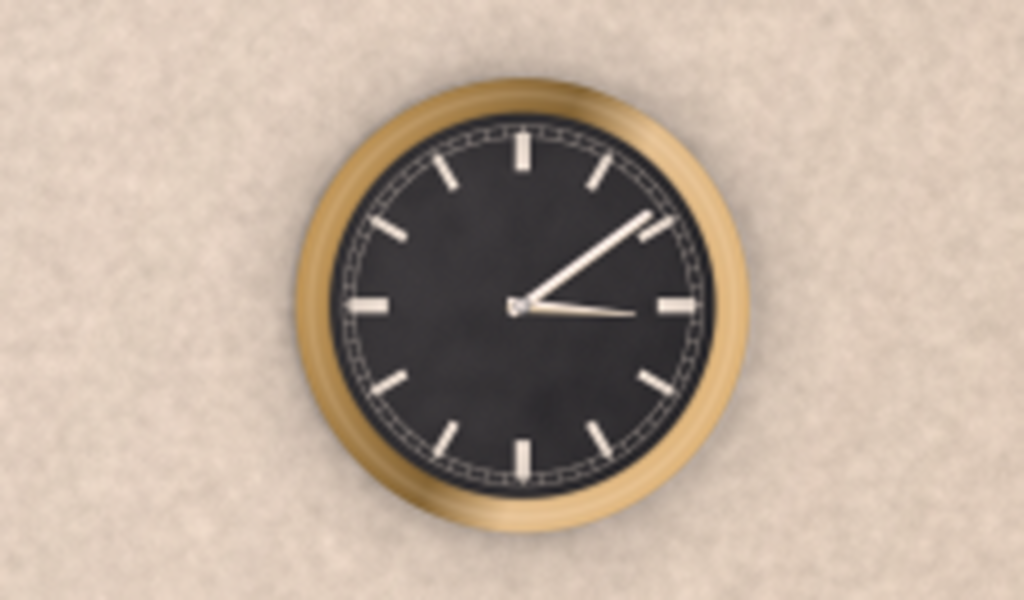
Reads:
h=3 m=9
